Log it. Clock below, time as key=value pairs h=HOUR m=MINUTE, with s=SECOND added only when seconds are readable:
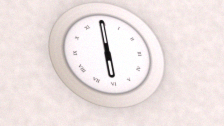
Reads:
h=6 m=0
